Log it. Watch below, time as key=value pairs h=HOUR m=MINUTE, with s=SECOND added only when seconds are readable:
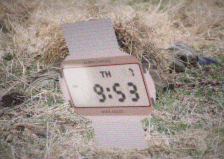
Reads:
h=9 m=53
